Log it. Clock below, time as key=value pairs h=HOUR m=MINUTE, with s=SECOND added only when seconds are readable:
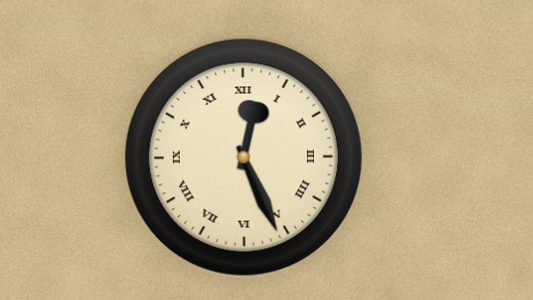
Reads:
h=12 m=26
